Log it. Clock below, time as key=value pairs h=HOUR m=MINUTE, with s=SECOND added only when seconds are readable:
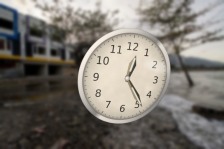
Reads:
h=12 m=24
